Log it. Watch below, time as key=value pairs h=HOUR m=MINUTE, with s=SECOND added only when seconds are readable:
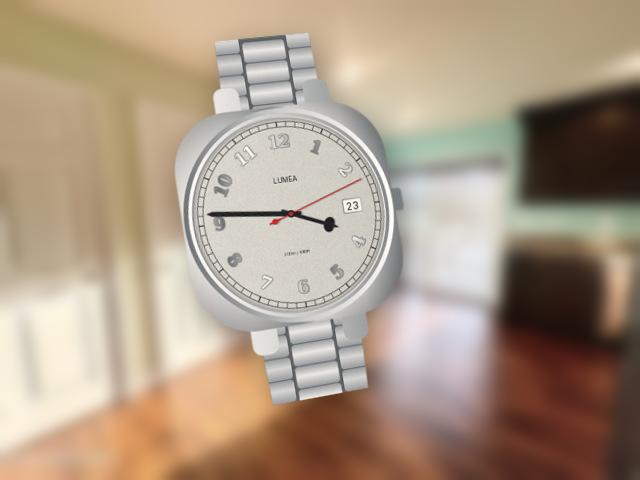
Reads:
h=3 m=46 s=12
